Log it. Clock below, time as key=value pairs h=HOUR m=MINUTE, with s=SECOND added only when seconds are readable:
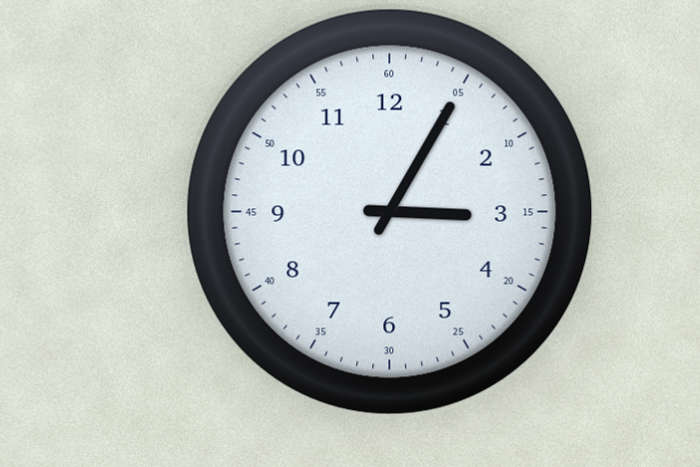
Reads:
h=3 m=5
